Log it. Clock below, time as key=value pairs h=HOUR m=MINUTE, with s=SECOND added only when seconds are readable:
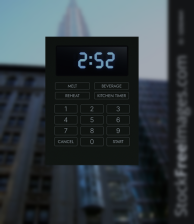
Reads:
h=2 m=52
